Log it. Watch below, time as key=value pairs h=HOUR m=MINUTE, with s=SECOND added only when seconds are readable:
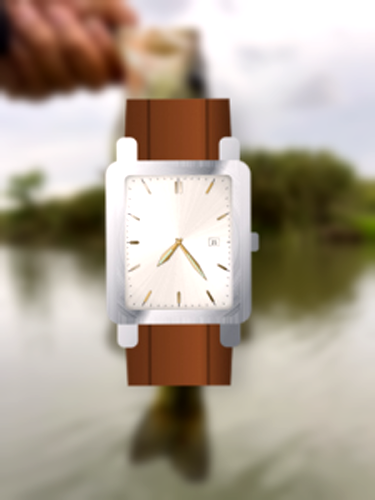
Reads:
h=7 m=24
